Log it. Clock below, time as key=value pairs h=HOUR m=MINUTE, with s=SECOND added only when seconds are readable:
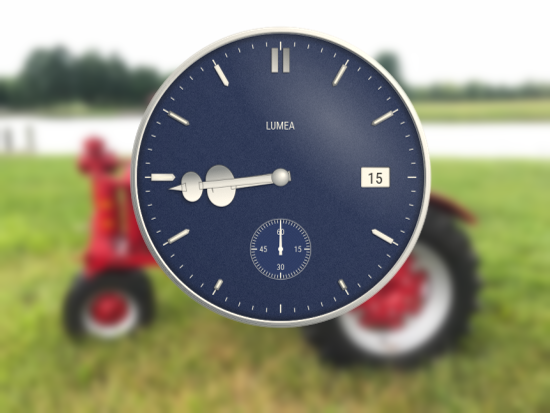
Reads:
h=8 m=44
